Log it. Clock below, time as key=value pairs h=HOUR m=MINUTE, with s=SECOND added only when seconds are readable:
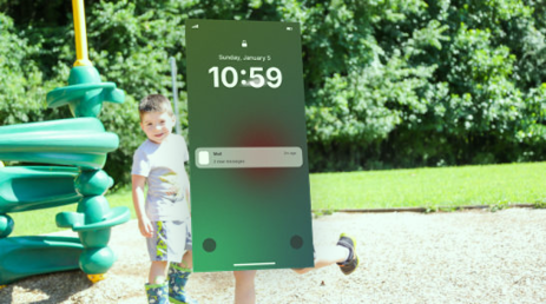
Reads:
h=10 m=59
